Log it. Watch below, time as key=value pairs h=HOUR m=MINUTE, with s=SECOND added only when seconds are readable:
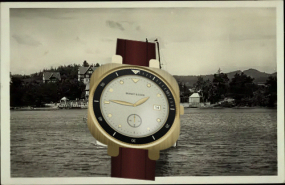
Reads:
h=1 m=46
